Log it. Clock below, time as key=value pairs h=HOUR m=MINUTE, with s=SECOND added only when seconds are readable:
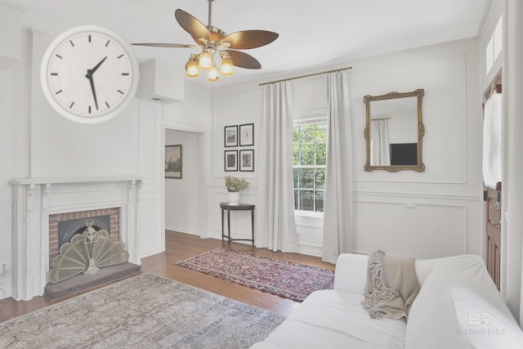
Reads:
h=1 m=28
